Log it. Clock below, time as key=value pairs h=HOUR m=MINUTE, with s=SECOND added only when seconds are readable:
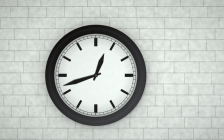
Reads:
h=12 m=42
